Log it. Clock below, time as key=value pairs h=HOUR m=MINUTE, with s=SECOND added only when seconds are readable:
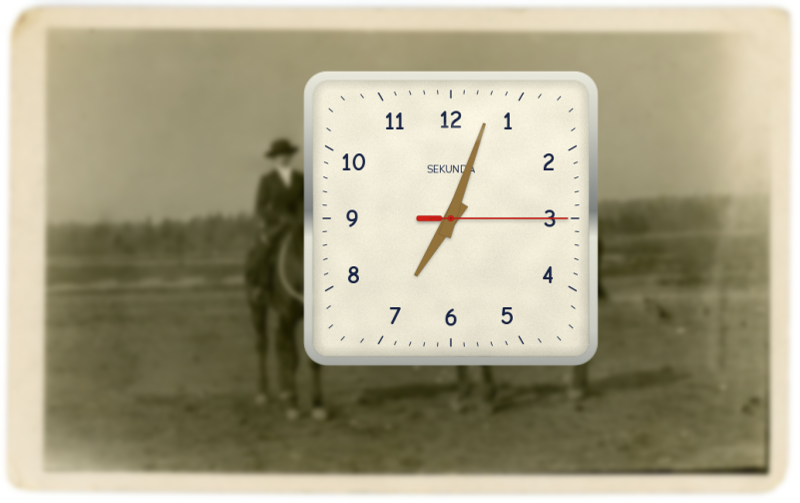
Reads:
h=7 m=3 s=15
